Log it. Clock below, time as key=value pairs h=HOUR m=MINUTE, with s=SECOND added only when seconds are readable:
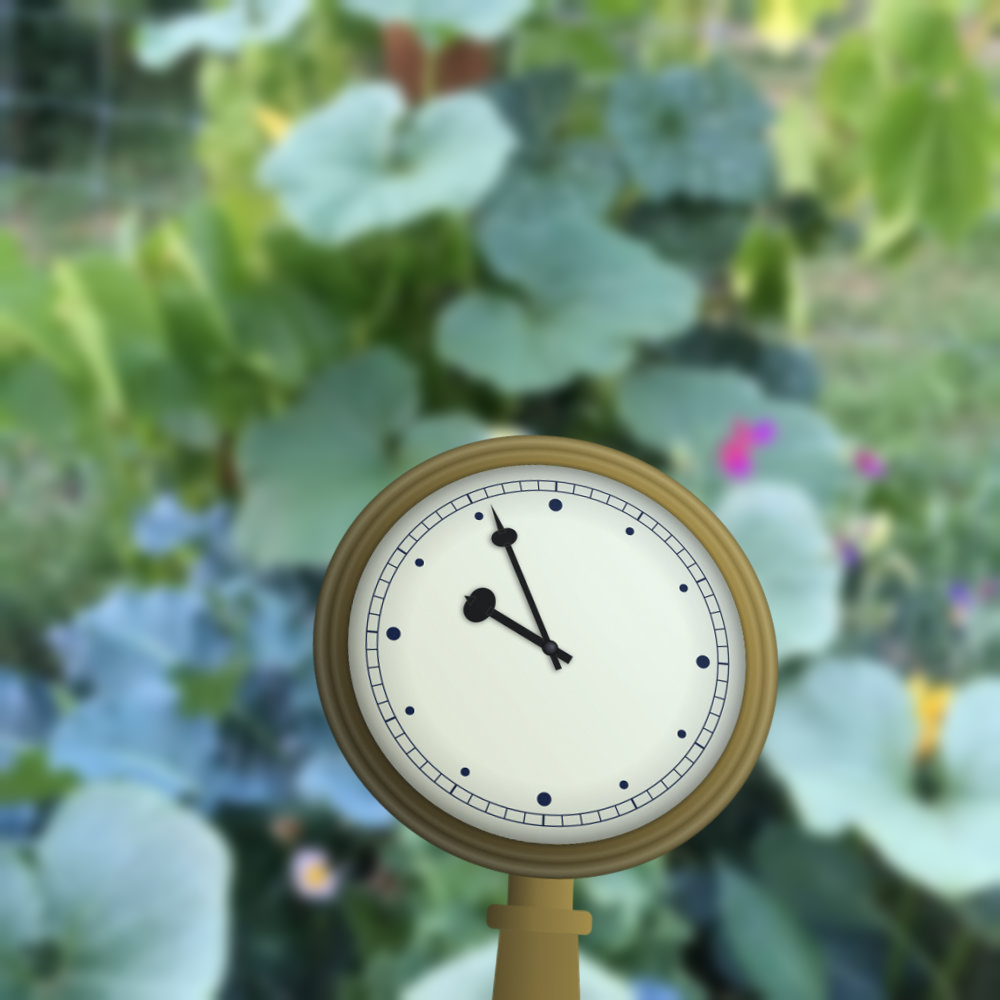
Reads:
h=9 m=56
